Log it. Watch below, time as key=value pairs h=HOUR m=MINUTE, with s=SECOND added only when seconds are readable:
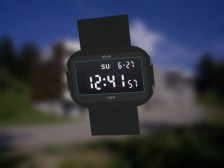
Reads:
h=12 m=41 s=57
